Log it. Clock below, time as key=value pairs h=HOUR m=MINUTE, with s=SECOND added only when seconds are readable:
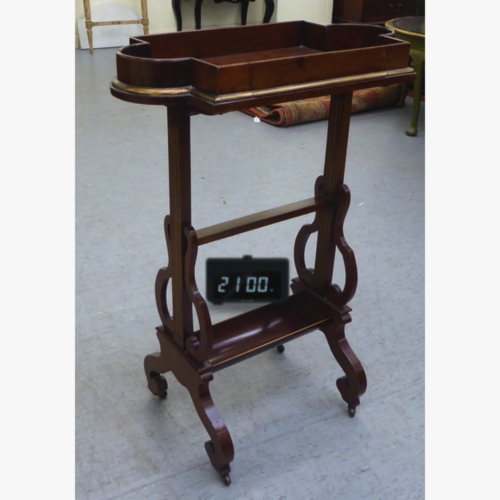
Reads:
h=21 m=0
